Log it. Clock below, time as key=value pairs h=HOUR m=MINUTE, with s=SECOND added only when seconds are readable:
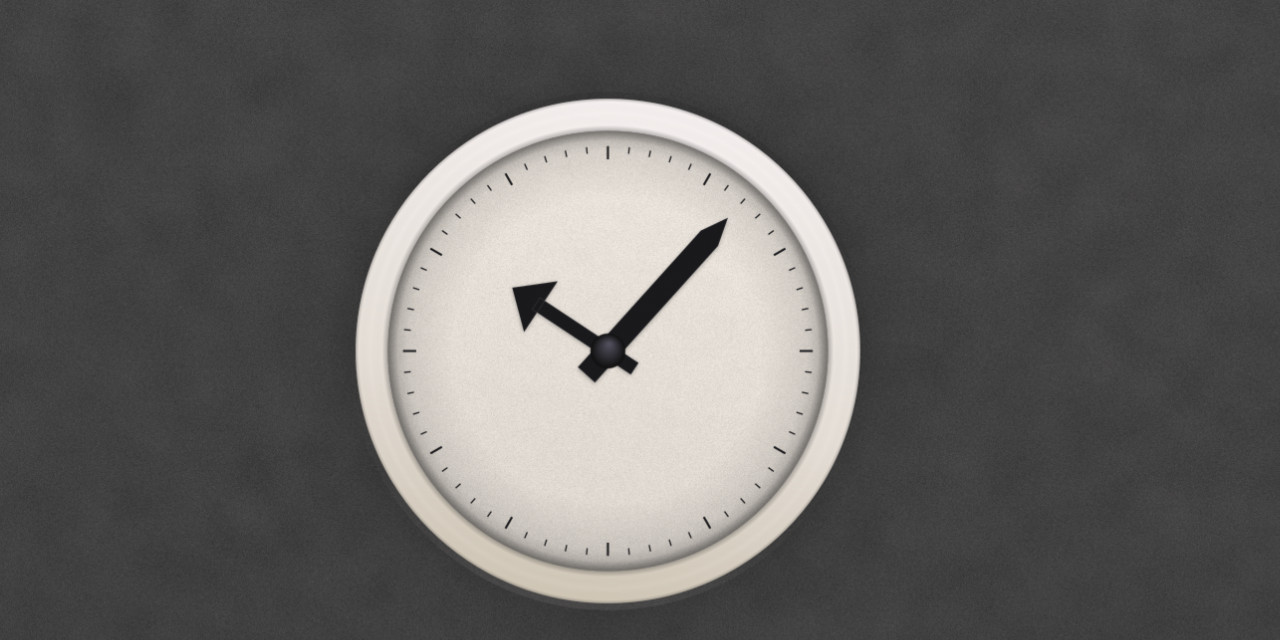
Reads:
h=10 m=7
